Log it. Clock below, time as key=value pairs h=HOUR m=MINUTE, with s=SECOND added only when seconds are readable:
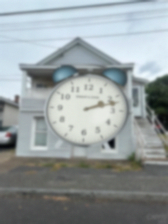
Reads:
h=2 m=12
